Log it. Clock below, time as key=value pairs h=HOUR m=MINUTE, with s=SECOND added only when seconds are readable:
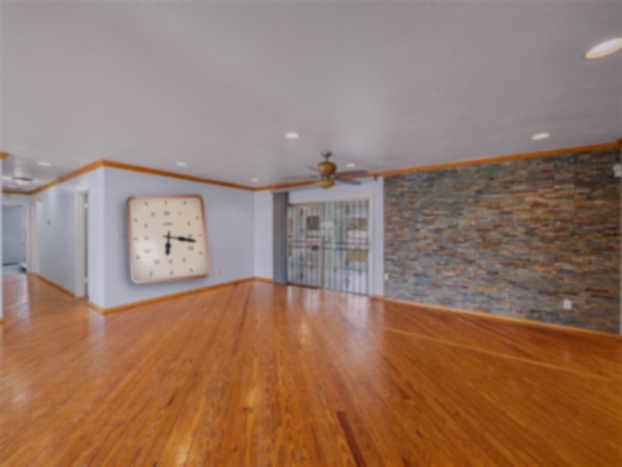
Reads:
h=6 m=17
